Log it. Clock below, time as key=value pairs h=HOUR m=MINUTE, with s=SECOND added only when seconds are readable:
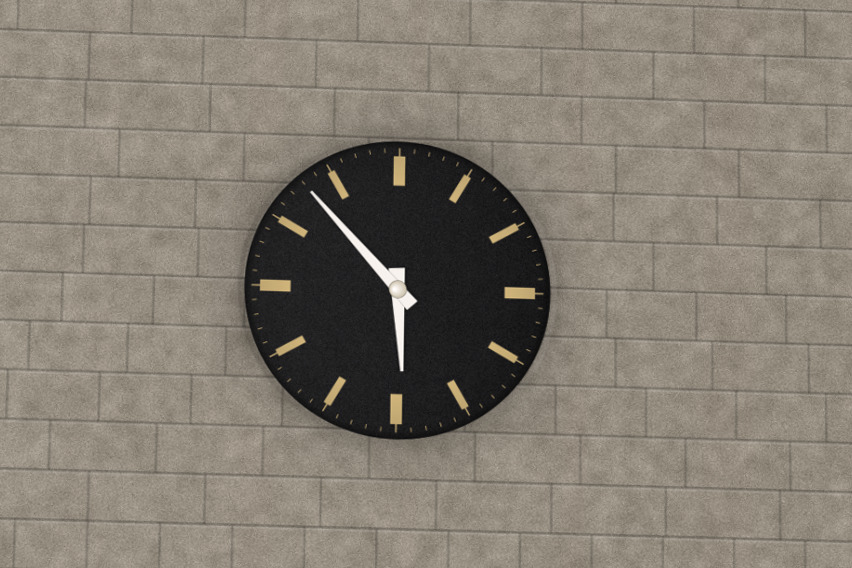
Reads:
h=5 m=53
